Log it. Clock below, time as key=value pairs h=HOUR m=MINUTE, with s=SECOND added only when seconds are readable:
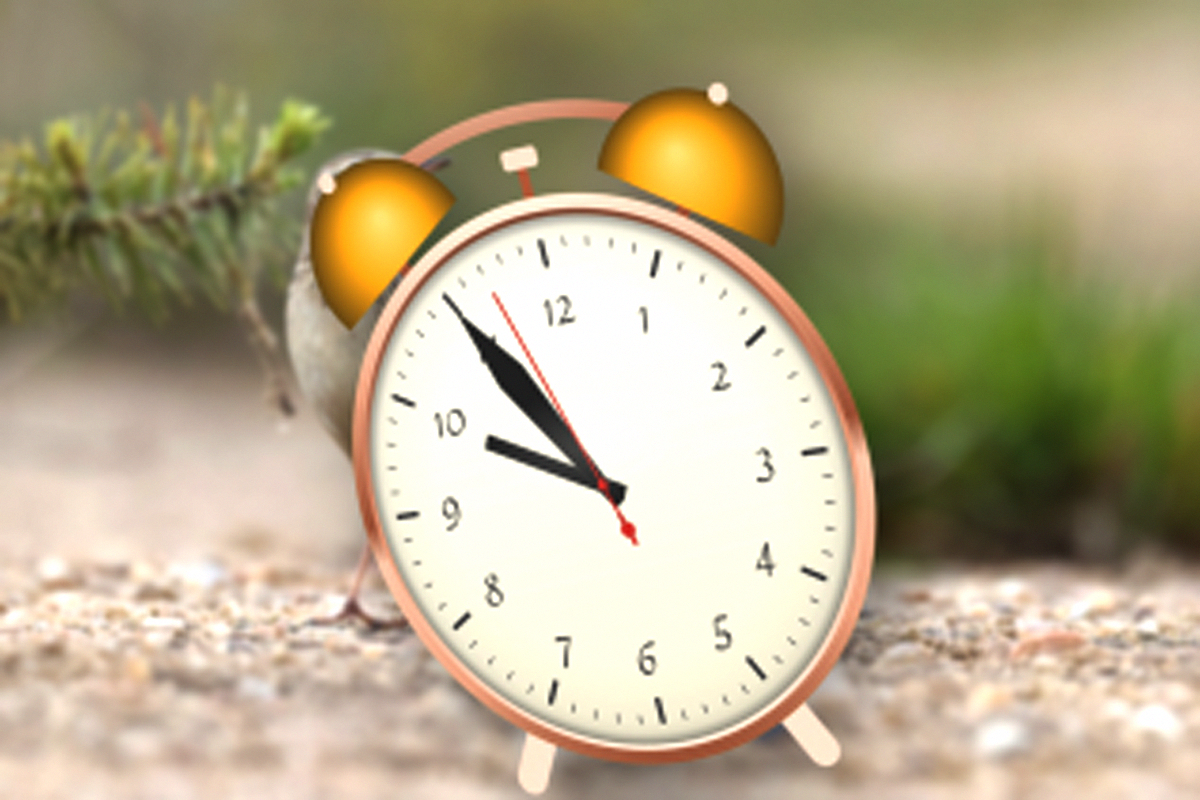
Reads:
h=9 m=54 s=57
